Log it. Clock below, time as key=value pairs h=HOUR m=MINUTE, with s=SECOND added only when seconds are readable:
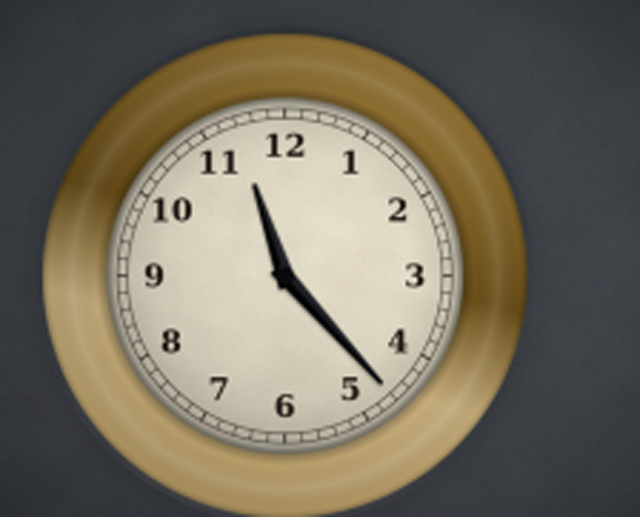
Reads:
h=11 m=23
